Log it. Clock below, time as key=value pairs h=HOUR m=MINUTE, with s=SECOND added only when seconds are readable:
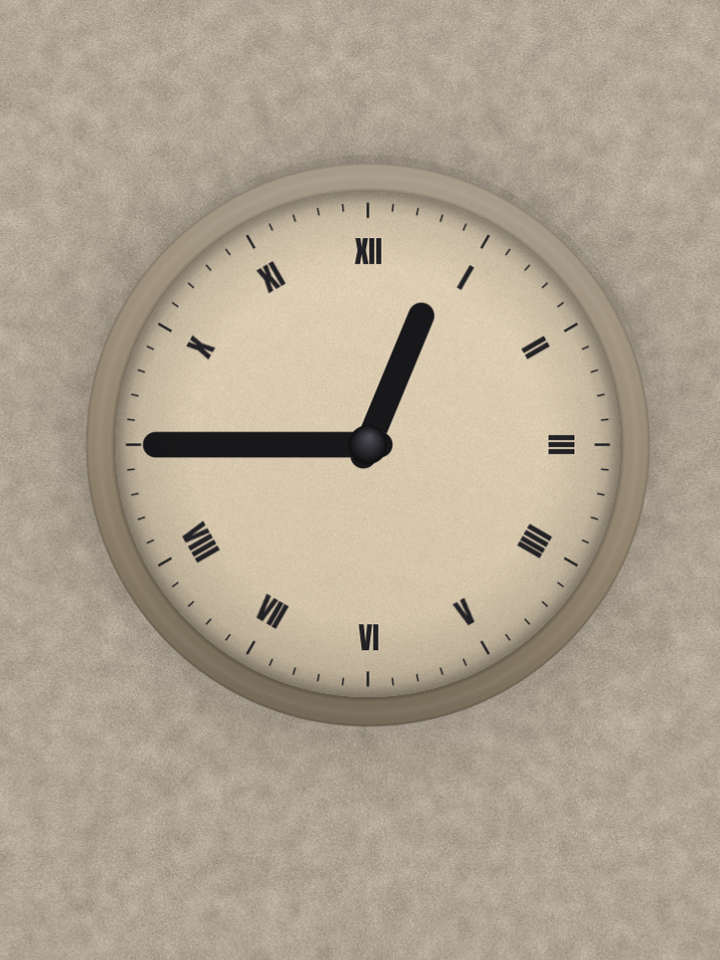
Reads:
h=12 m=45
